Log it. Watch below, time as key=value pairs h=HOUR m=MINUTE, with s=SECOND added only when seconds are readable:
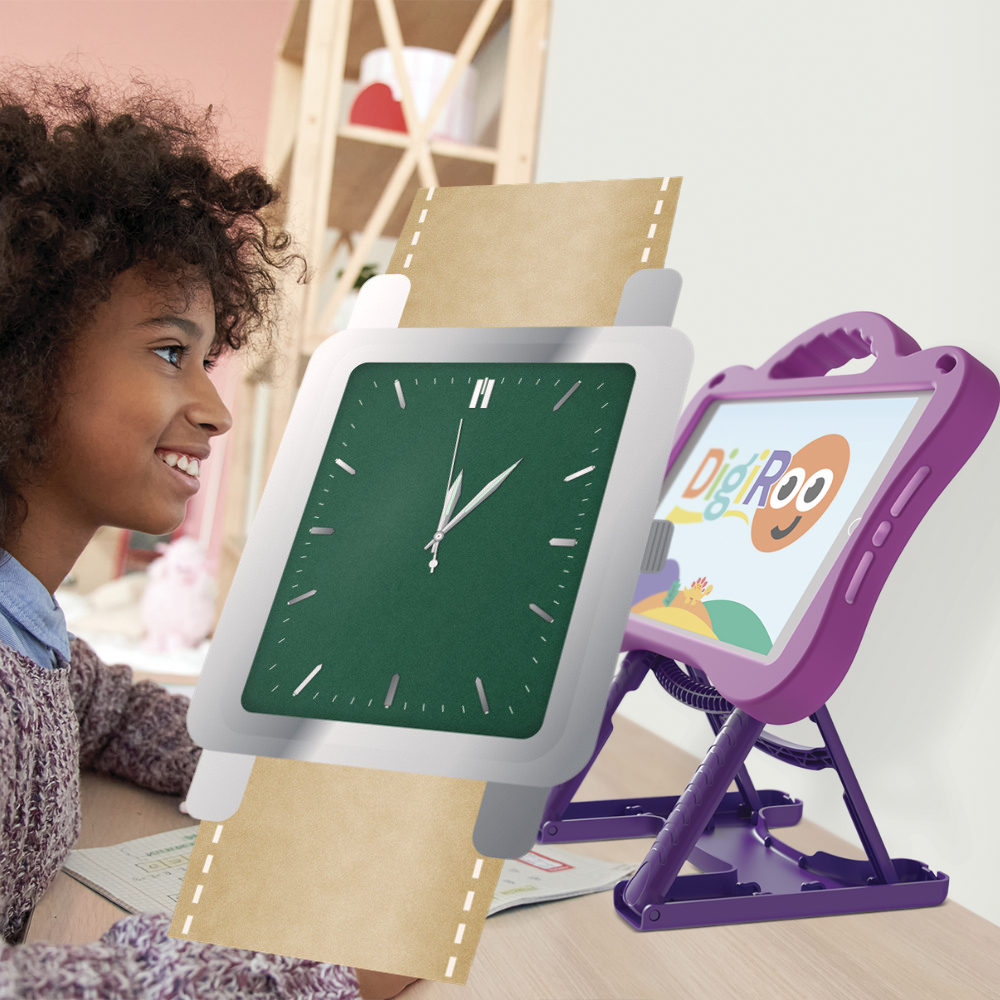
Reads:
h=12 m=5 s=59
